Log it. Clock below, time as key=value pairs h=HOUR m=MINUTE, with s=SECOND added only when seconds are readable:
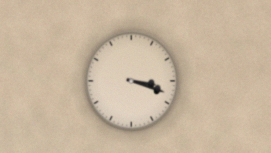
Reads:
h=3 m=18
